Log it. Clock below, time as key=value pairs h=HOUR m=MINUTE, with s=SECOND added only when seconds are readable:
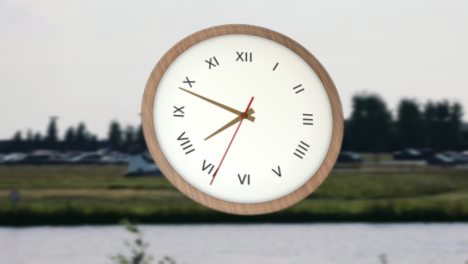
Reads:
h=7 m=48 s=34
